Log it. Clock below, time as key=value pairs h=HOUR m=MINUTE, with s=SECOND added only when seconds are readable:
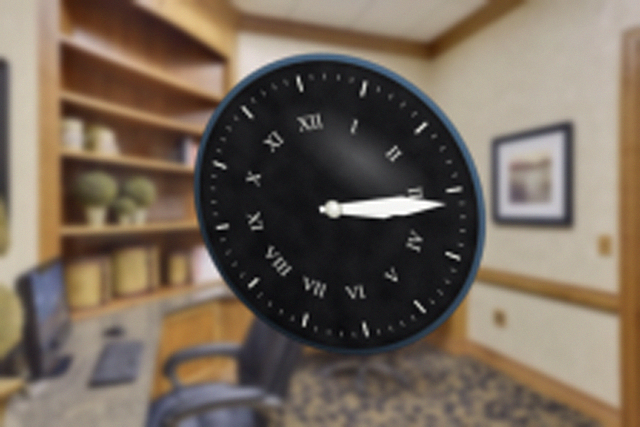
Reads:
h=3 m=16
